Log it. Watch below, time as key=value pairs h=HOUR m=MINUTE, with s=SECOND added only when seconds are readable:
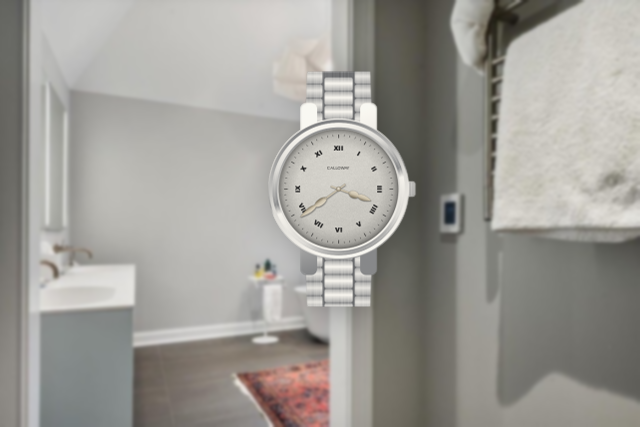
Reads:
h=3 m=39
